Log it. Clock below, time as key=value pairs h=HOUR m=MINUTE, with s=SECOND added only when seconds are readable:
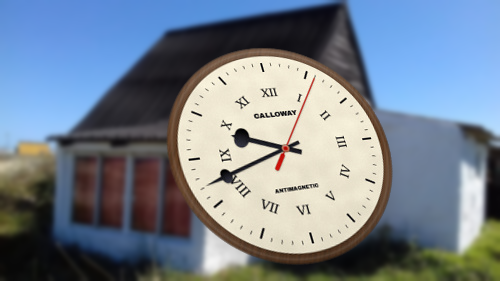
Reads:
h=9 m=42 s=6
